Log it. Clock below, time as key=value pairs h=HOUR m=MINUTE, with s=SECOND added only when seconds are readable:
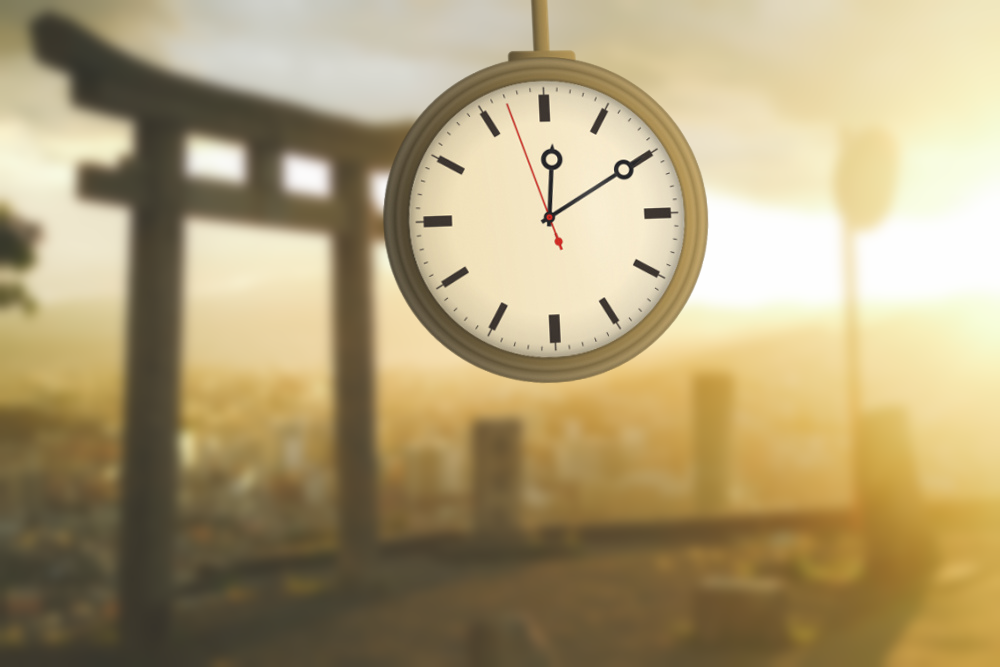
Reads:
h=12 m=9 s=57
